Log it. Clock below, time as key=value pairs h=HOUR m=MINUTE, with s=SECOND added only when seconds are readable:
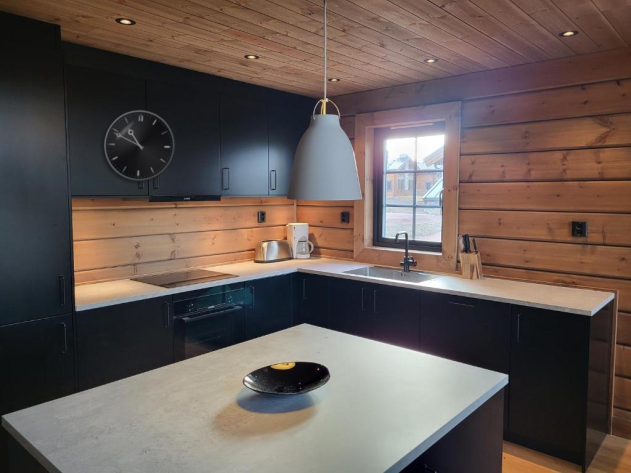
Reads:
h=10 m=49
